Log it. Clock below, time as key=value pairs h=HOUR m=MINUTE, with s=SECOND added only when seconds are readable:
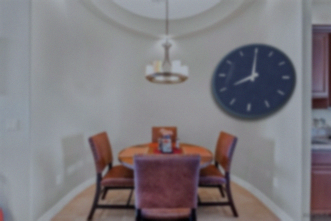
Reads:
h=8 m=0
